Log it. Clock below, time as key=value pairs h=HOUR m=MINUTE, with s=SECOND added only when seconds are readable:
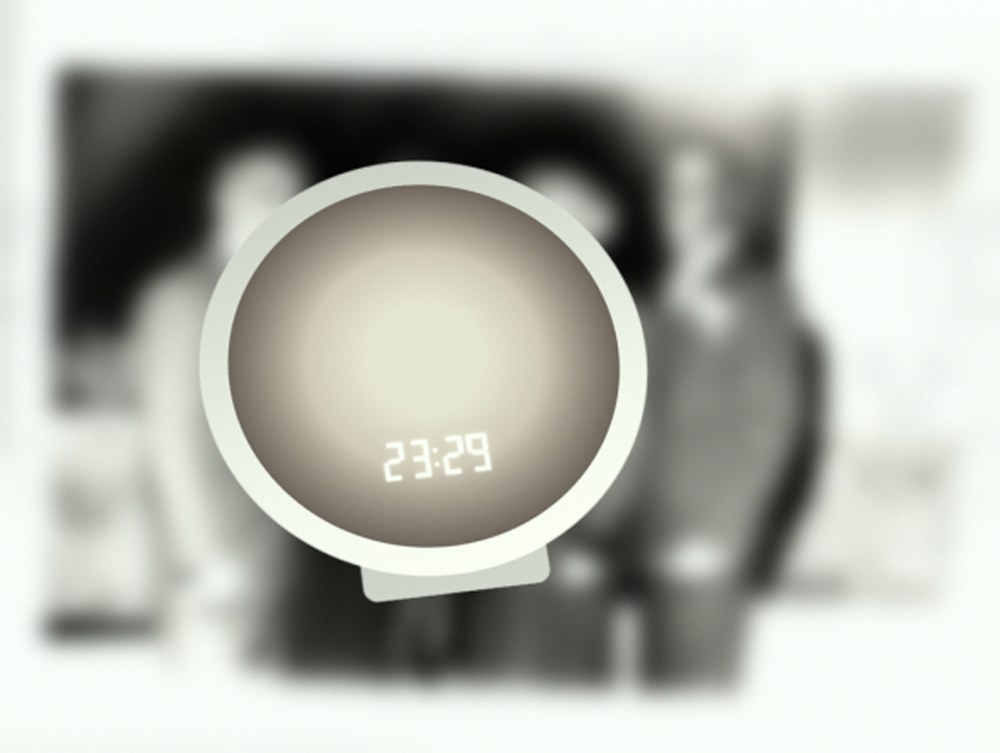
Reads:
h=23 m=29
